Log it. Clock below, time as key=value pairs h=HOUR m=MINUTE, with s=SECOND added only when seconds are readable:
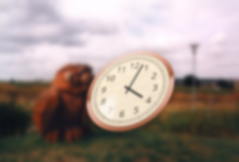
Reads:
h=4 m=3
